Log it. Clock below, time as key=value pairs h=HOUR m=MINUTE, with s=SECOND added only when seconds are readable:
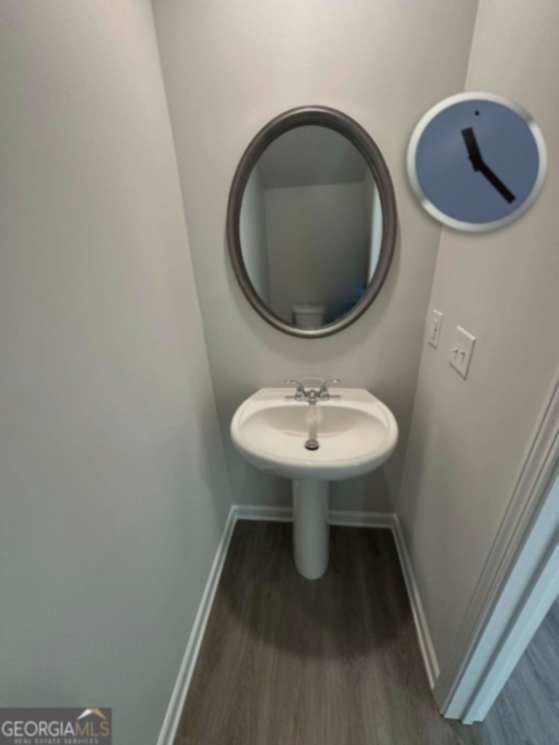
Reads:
h=11 m=23
